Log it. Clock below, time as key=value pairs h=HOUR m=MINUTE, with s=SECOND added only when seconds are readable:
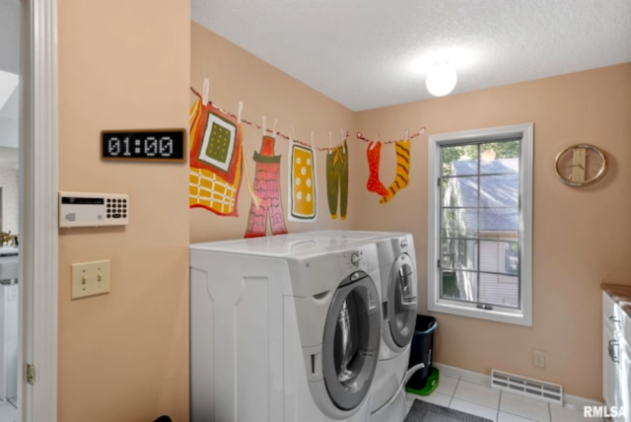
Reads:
h=1 m=0
